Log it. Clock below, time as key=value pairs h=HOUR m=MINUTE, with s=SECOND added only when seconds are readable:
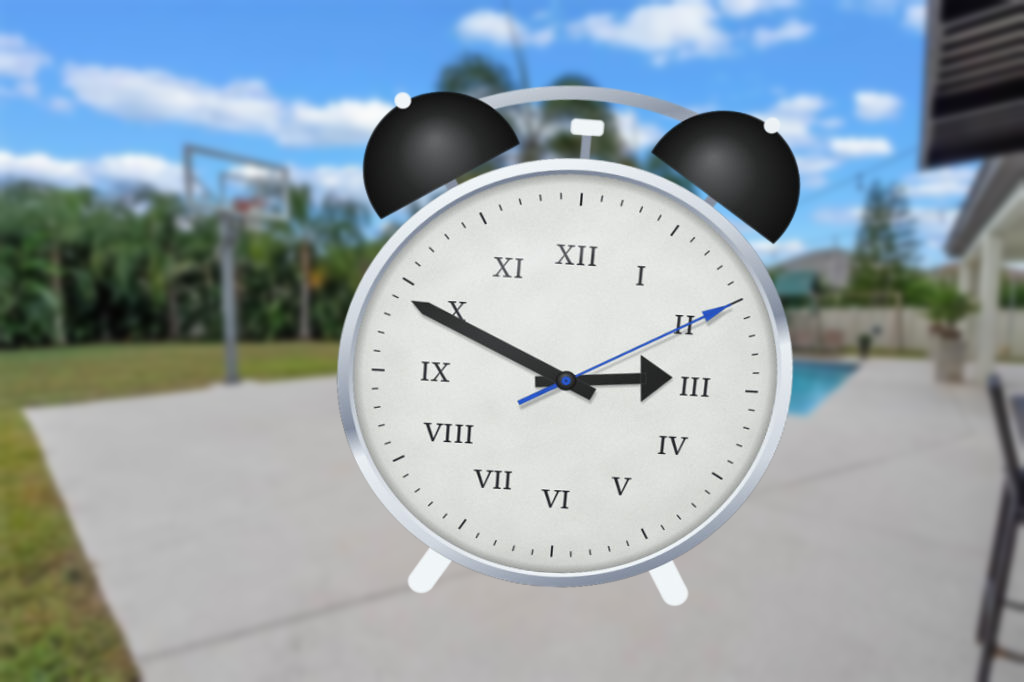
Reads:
h=2 m=49 s=10
